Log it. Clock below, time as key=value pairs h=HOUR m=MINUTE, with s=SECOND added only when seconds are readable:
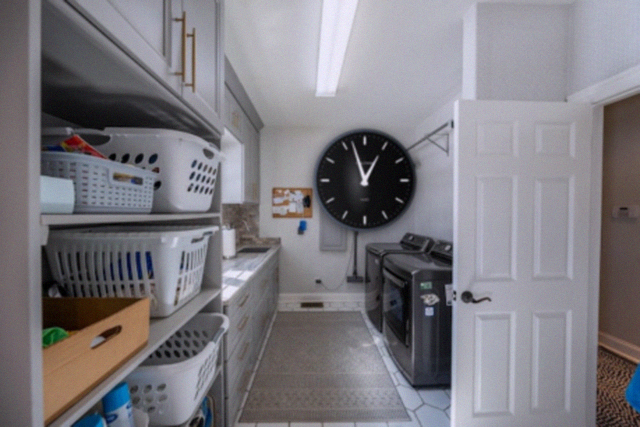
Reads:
h=12 m=57
